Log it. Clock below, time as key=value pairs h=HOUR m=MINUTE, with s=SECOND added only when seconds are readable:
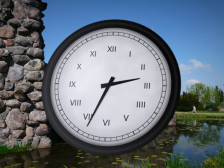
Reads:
h=2 m=34
